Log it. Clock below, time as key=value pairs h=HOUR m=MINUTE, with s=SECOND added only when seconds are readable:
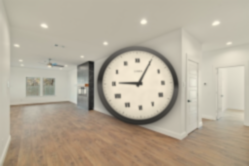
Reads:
h=9 m=5
